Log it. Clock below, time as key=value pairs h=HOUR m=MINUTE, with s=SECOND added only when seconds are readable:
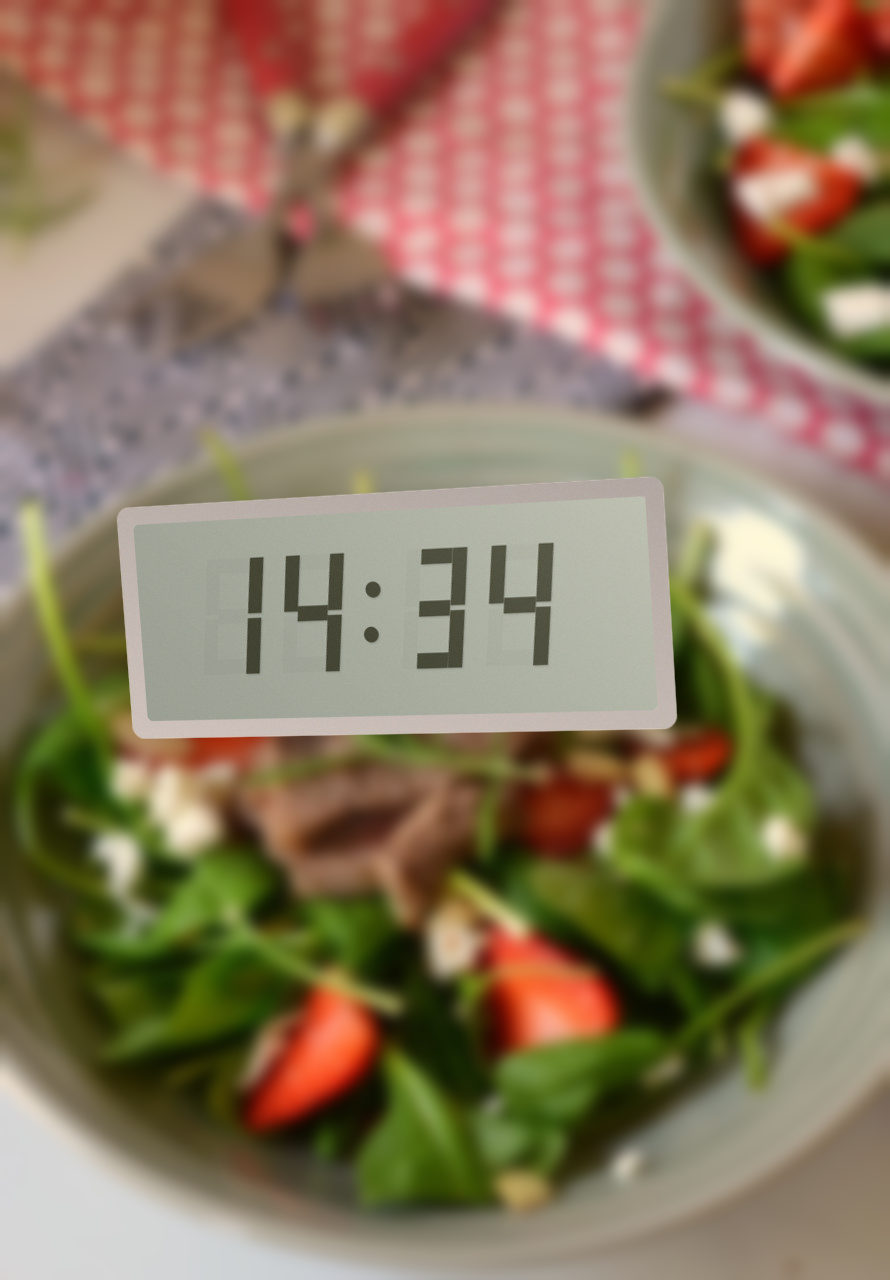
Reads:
h=14 m=34
